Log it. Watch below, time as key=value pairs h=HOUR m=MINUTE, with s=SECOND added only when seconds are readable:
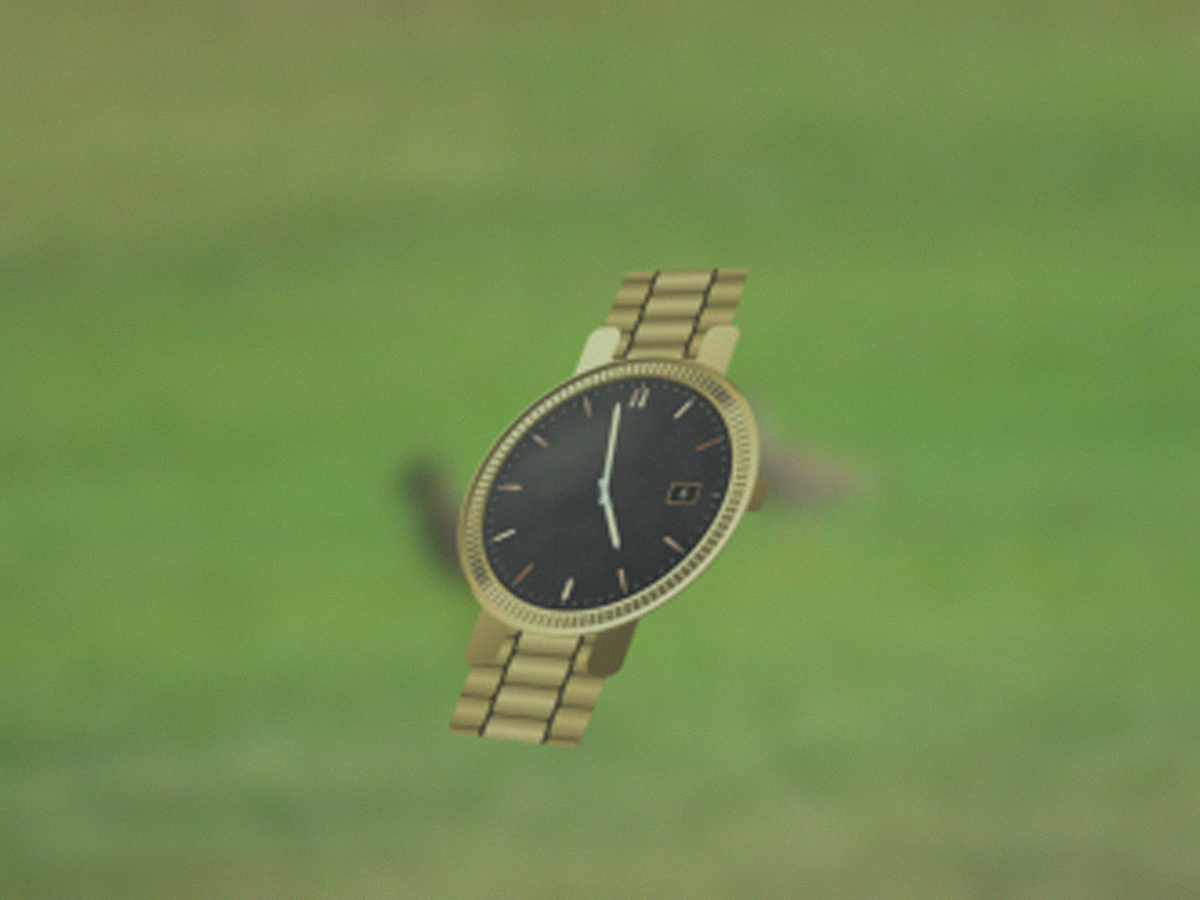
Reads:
h=4 m=58
